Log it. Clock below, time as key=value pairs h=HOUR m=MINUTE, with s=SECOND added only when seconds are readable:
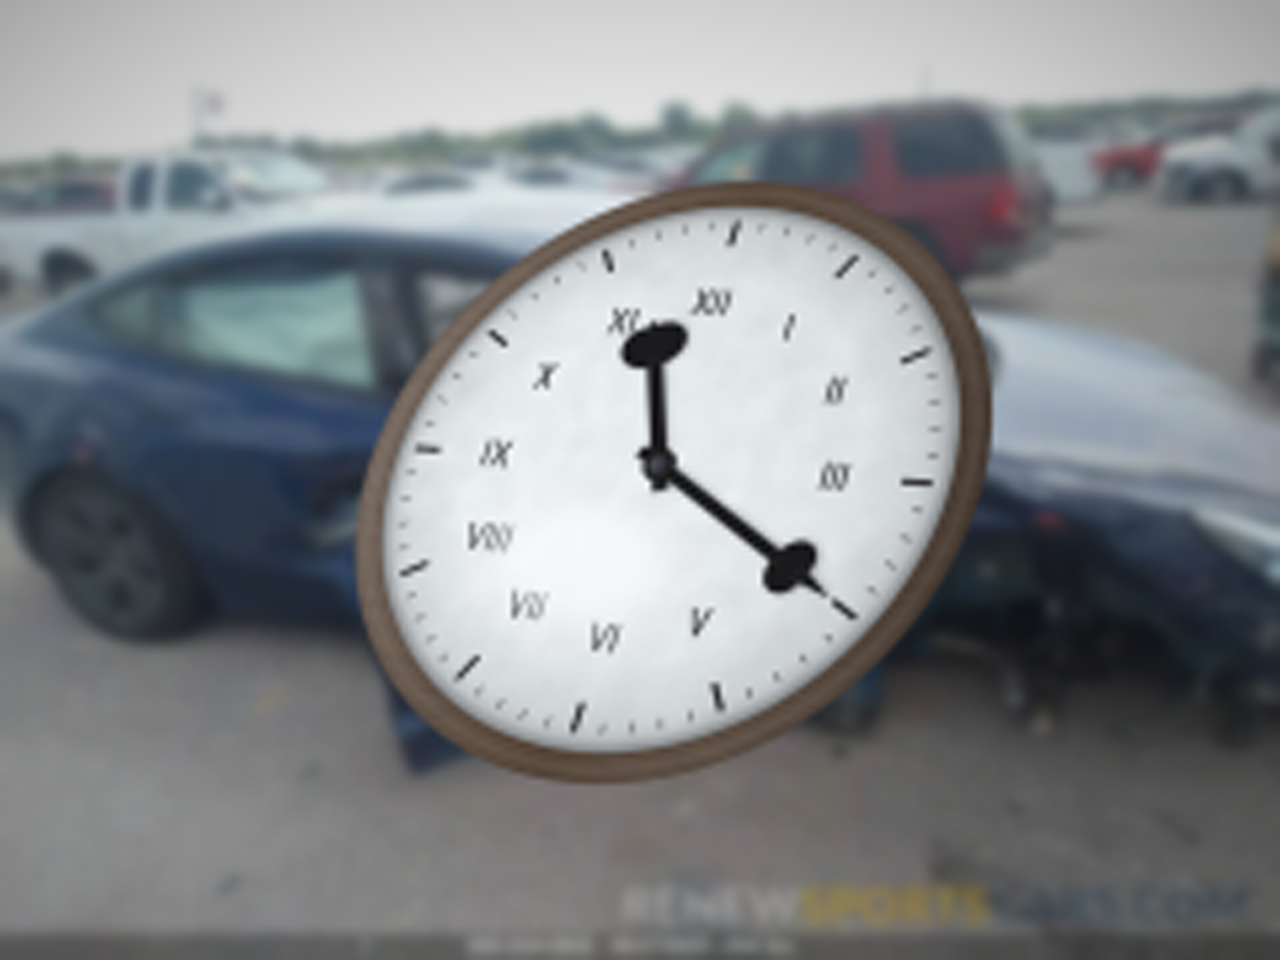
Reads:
h=11 m=20
